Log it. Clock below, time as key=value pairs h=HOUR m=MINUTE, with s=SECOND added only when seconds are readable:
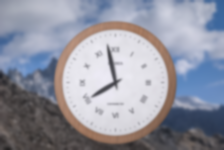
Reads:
h=7 m=58
